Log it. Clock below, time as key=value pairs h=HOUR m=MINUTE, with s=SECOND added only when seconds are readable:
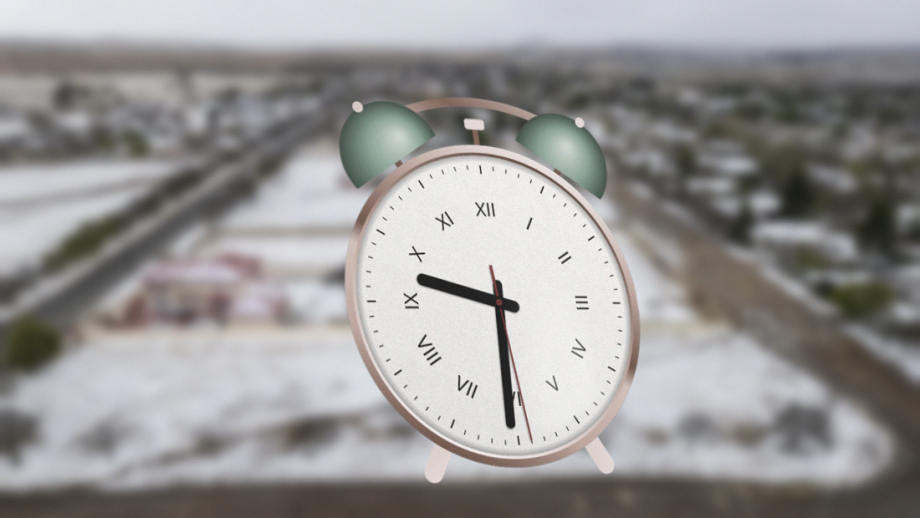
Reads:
h=9 m=30 s=29
